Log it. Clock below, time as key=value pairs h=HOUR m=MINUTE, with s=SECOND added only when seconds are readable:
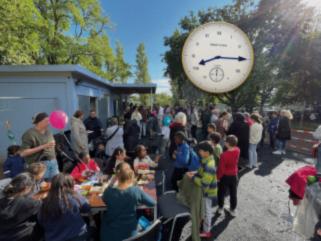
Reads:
h=8 m=15
